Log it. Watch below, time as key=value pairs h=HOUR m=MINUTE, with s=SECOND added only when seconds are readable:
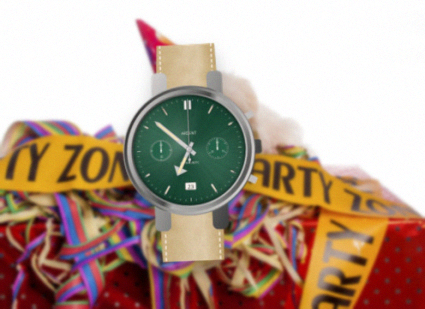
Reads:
h=6 m=52
